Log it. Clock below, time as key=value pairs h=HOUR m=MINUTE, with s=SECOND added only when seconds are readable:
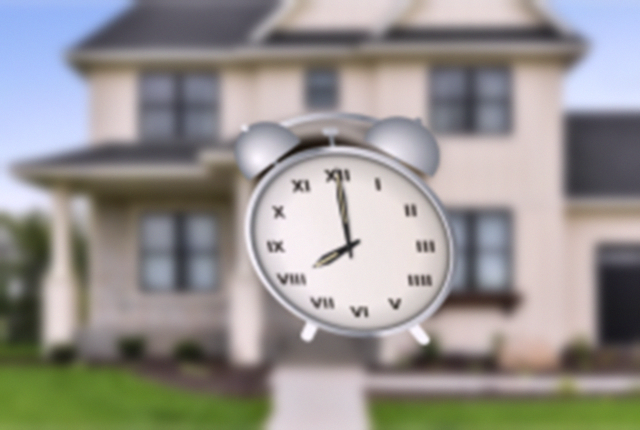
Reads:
h=8 m=0
